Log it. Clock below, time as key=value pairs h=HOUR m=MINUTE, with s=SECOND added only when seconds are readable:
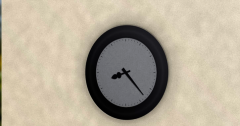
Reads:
h=8 m=23
